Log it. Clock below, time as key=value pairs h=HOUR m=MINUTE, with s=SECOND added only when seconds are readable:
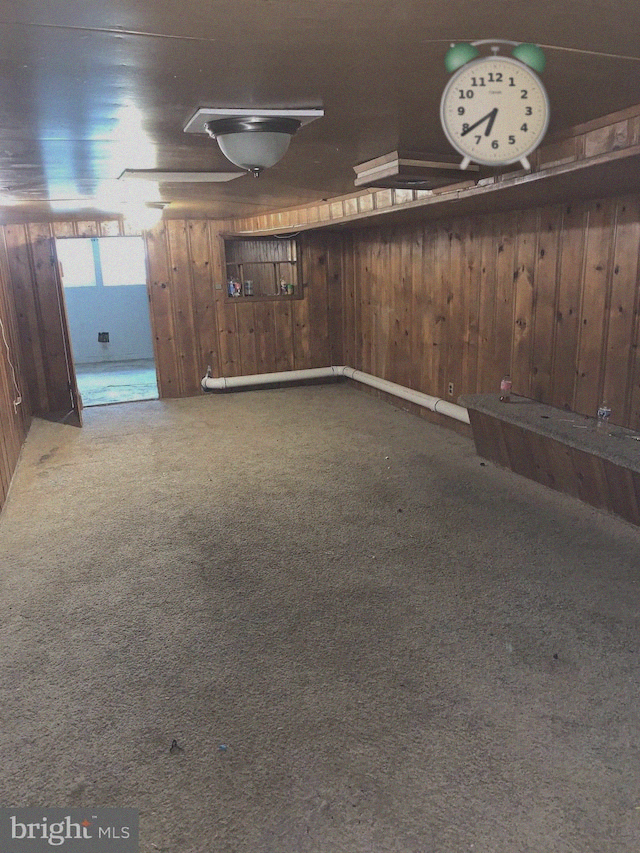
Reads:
h=6 m=39
